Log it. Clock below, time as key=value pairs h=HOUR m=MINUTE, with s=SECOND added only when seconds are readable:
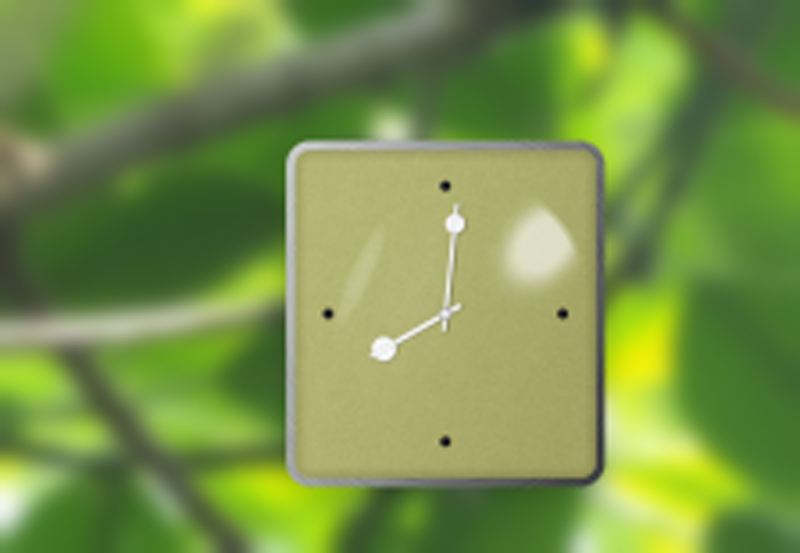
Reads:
h=8 m=1
